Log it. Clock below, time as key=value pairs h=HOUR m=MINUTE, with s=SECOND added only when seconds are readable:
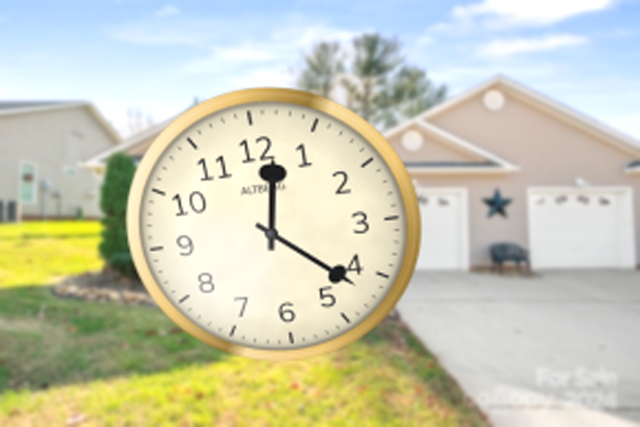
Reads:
h=12 m=22
